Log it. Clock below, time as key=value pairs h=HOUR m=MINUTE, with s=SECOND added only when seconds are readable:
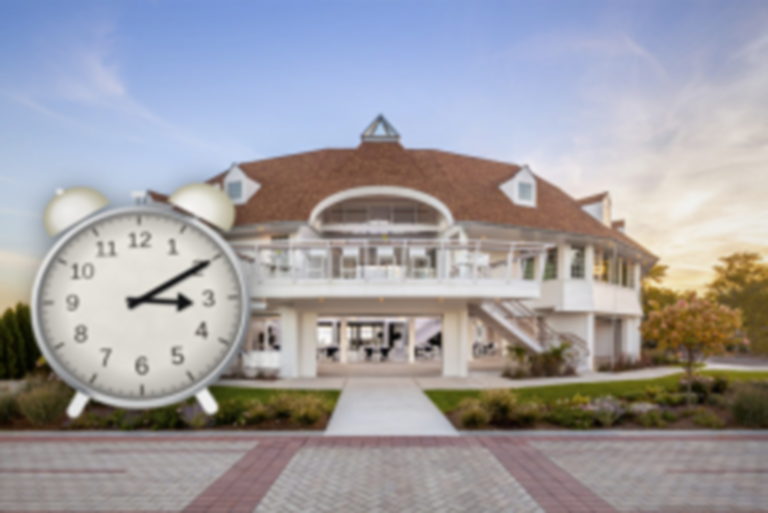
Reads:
h=3 m=10
